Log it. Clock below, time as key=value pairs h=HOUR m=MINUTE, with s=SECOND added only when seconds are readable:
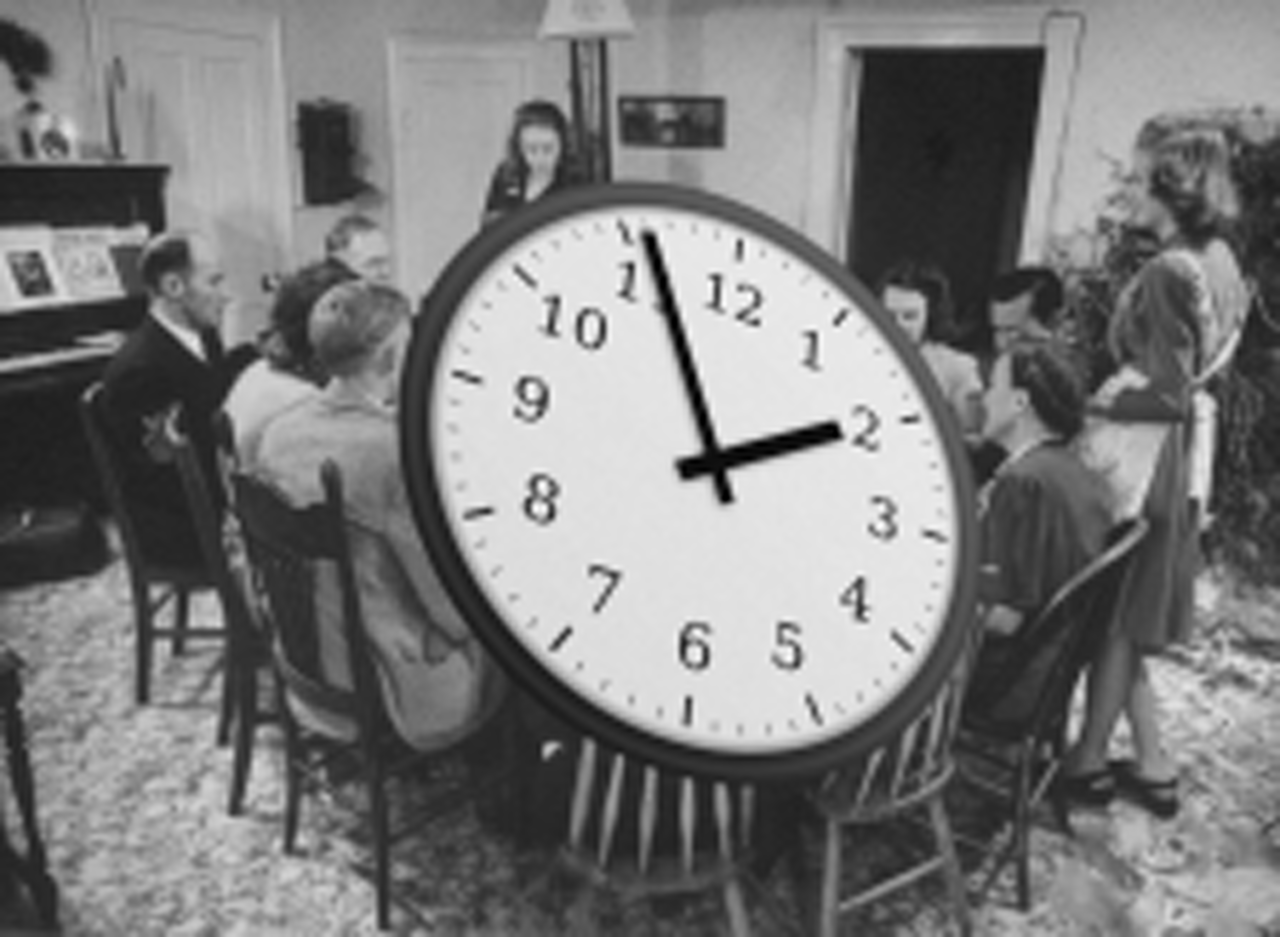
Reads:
h=1 m=56
